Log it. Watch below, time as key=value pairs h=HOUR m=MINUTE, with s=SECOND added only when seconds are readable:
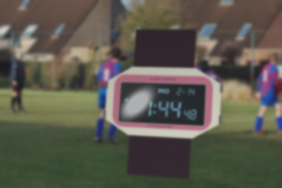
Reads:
h=1 m=44
